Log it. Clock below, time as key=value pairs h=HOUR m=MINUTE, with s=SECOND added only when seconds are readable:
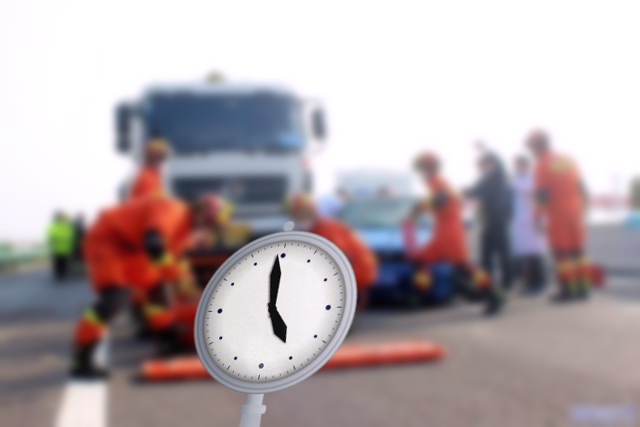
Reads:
h=4 m=59
